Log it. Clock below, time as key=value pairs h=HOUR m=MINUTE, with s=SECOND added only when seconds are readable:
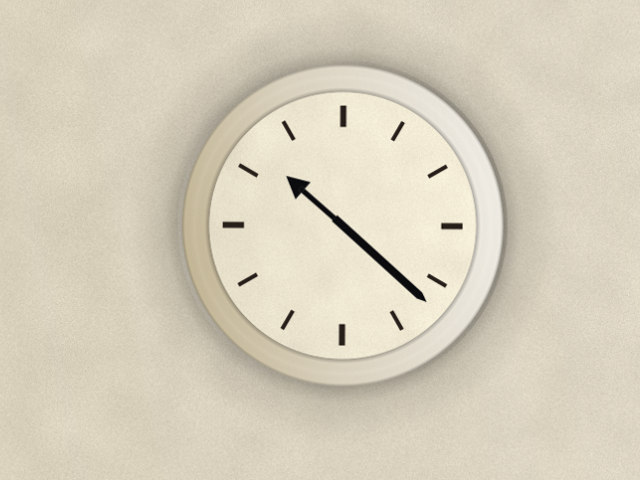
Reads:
h=10 m=22
